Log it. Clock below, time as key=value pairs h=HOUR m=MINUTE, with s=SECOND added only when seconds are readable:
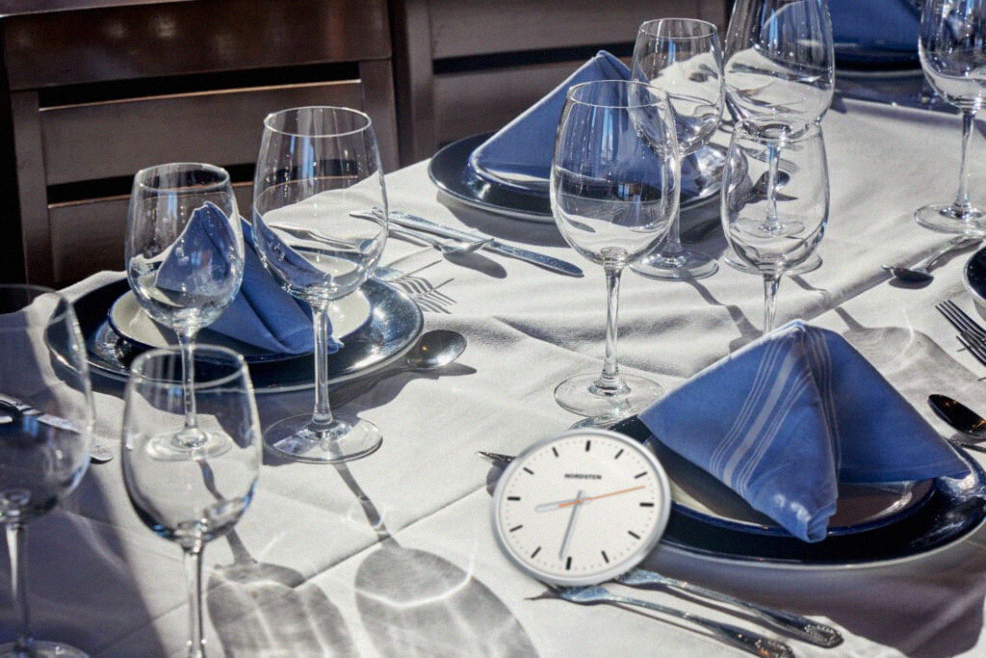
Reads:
h=8 m=31 s=12
